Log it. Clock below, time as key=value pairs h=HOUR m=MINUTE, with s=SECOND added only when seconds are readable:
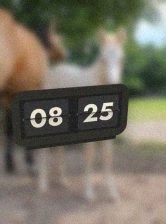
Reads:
h=8 m=25
